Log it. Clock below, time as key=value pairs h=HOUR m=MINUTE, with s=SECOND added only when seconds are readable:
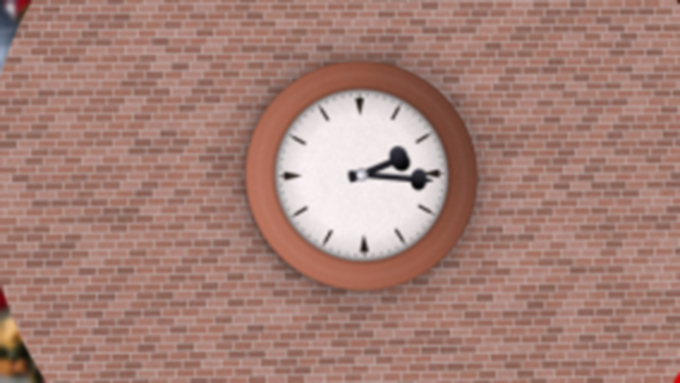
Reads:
h=2 m=16
